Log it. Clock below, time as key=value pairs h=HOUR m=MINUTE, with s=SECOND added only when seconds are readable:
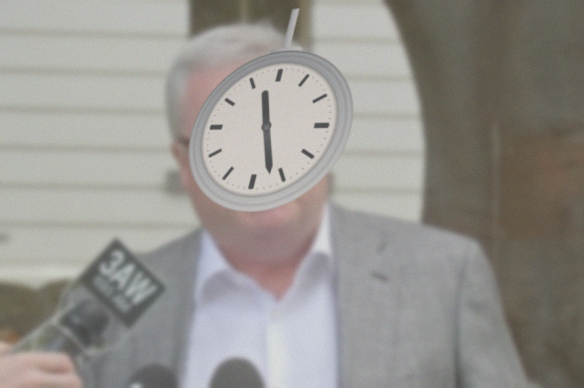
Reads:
h=11 m=27
